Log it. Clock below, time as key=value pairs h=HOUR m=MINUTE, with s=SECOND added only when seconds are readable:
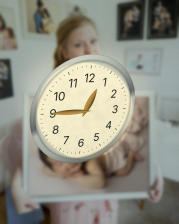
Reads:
h=12 m=45
